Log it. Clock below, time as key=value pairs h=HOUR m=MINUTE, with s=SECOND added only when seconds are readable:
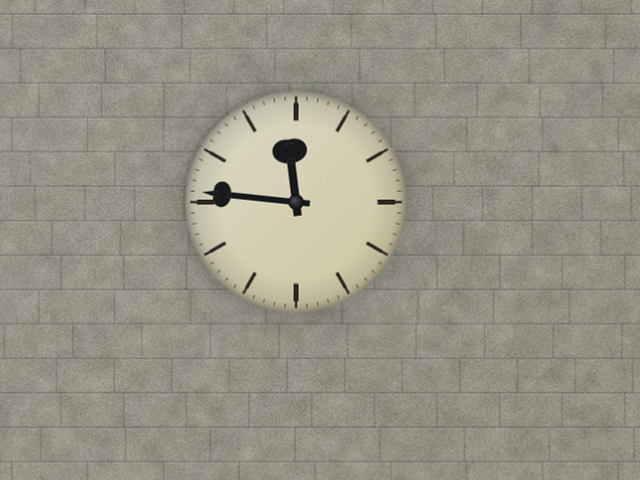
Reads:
h=11 m=46
